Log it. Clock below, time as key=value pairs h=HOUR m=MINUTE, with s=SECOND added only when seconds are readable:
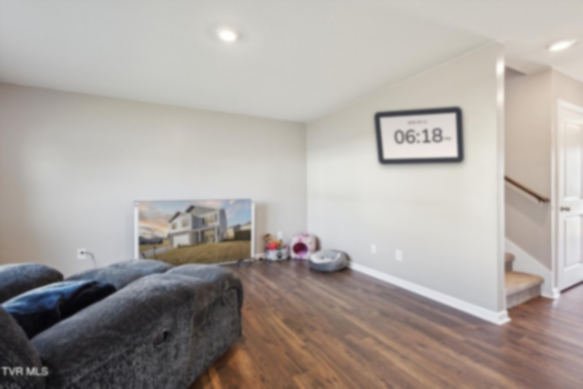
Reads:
h=6 m=18
